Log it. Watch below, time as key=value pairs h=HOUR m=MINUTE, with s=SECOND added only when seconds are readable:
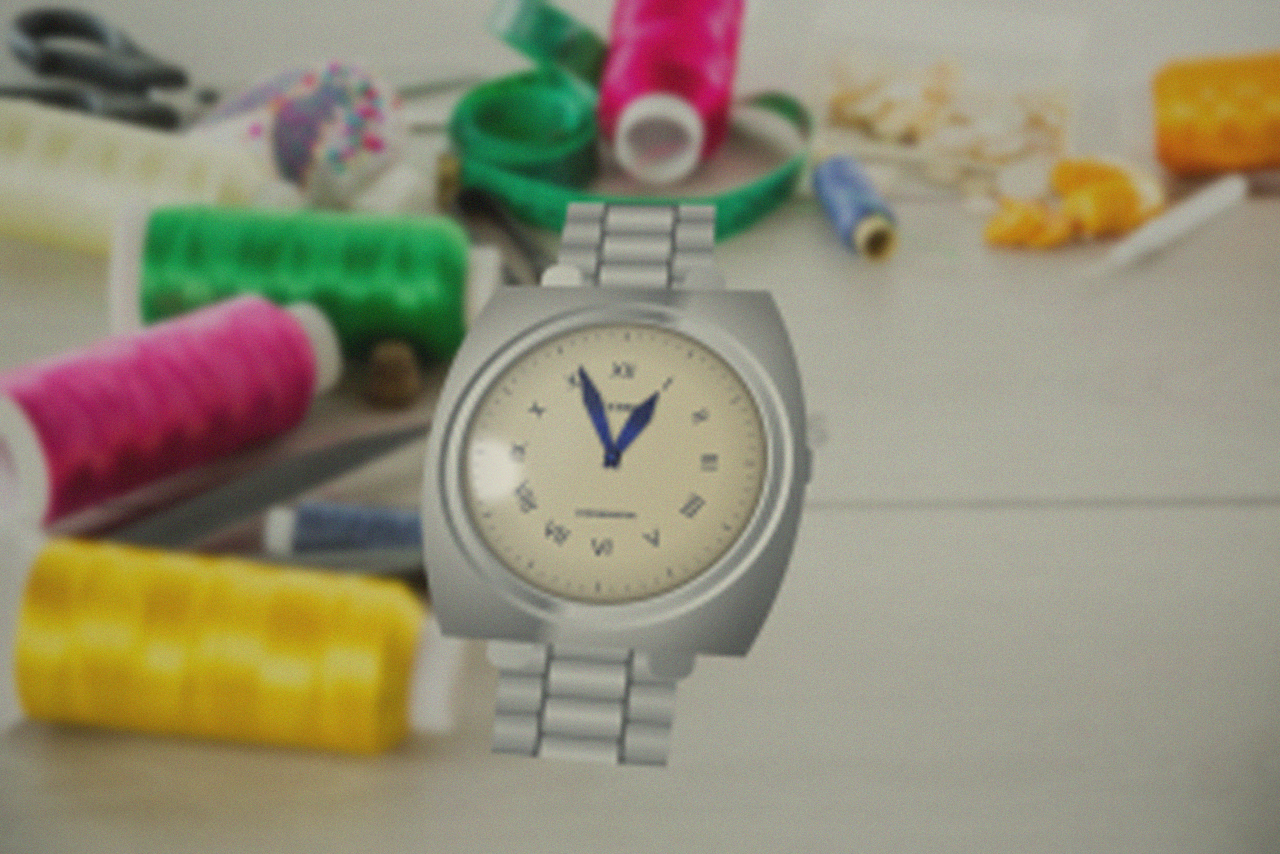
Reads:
h=12 m=56
